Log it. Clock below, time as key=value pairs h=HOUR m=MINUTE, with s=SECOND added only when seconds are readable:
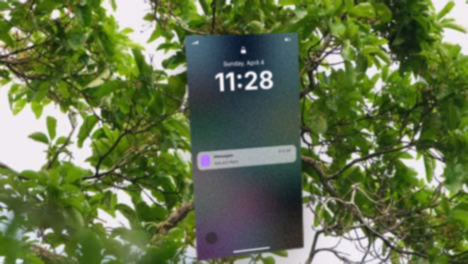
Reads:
h=11 m=28
